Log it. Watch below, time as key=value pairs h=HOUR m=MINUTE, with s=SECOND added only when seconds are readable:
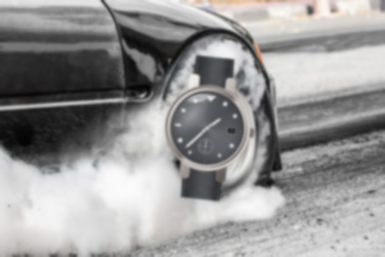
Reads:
h=1 m=37
